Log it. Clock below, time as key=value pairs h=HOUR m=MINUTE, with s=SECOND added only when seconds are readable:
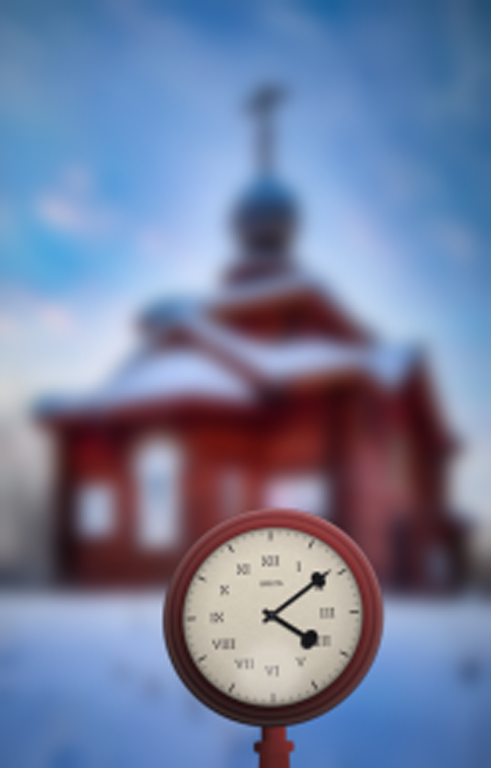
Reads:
h=4 m=9
